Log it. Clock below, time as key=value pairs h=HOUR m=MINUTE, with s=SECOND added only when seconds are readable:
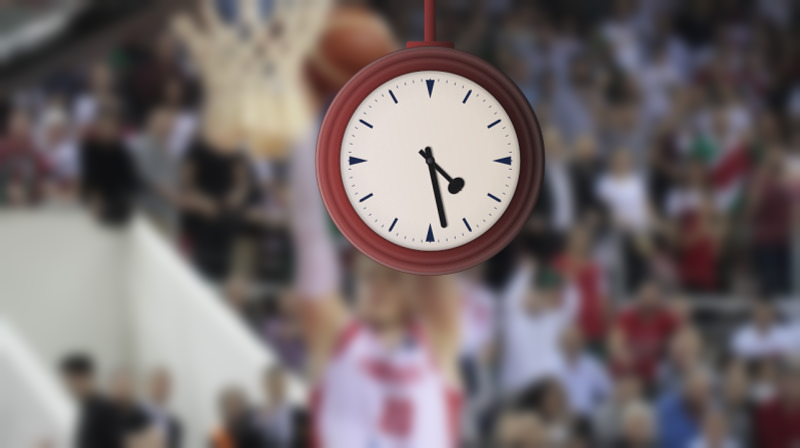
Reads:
h=4 m=28
